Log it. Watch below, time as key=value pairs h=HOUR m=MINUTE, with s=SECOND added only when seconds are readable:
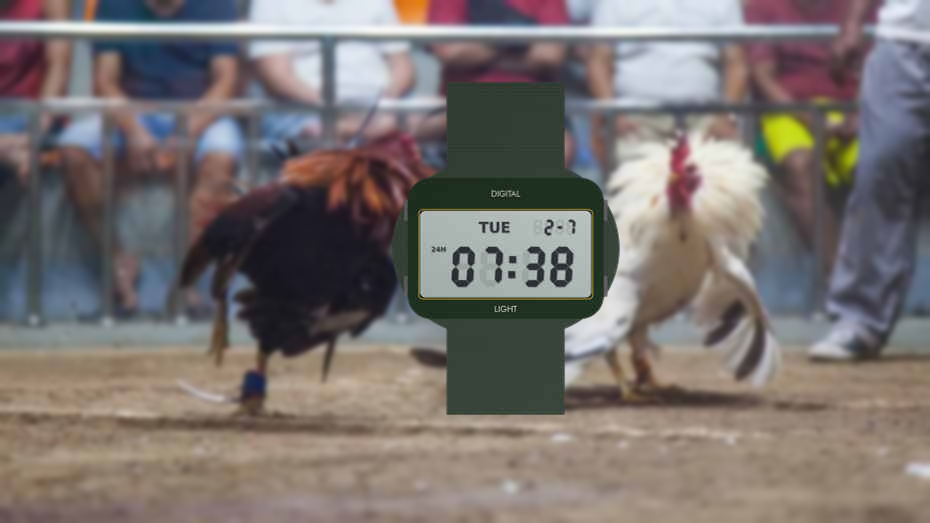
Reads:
h=7 m=38
